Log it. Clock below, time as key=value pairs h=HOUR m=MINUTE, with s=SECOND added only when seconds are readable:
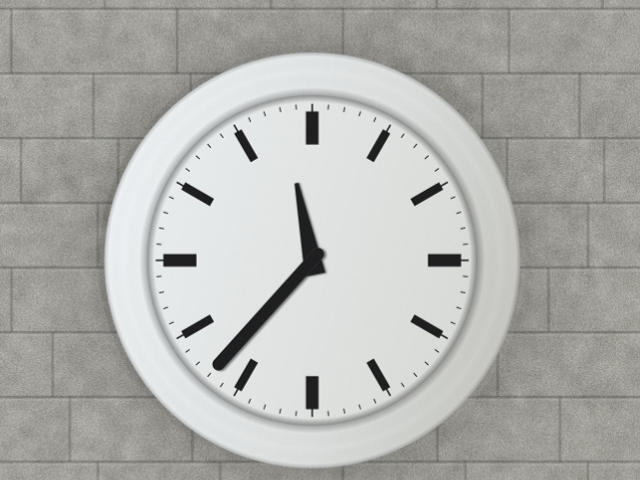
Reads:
h=11 m=37
